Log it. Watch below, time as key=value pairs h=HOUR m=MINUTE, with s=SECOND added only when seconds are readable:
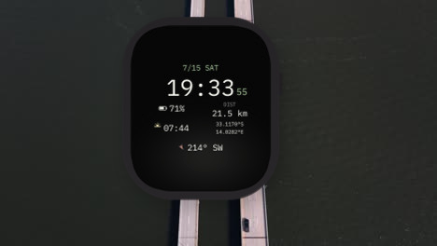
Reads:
h=19 m=33 s=55
